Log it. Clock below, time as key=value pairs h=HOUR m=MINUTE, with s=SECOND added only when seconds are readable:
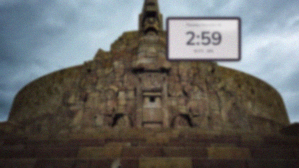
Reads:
h=2 m=59
